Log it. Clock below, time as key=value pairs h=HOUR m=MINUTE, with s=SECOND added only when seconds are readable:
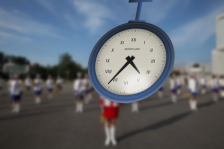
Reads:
h=4 m=36
